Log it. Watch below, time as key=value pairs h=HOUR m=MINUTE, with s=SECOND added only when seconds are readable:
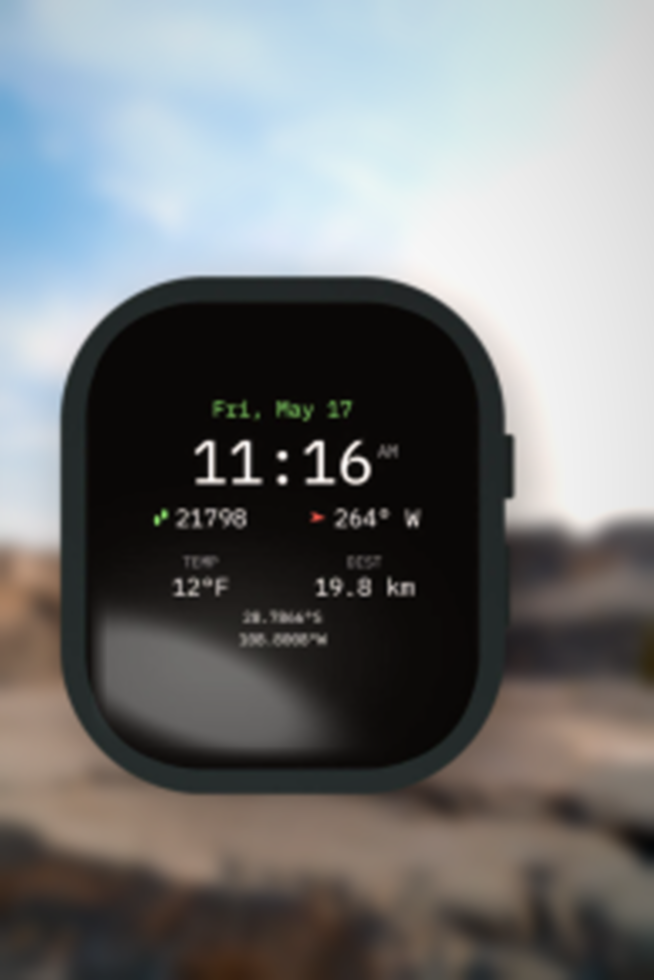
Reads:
h=11 m=16
